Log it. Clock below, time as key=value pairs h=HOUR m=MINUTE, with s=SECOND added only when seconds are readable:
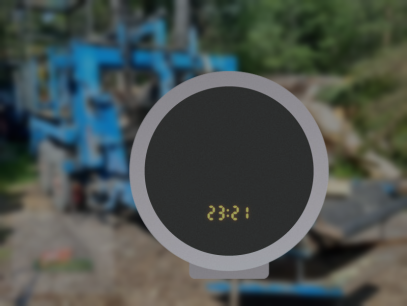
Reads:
h=23 m=21
